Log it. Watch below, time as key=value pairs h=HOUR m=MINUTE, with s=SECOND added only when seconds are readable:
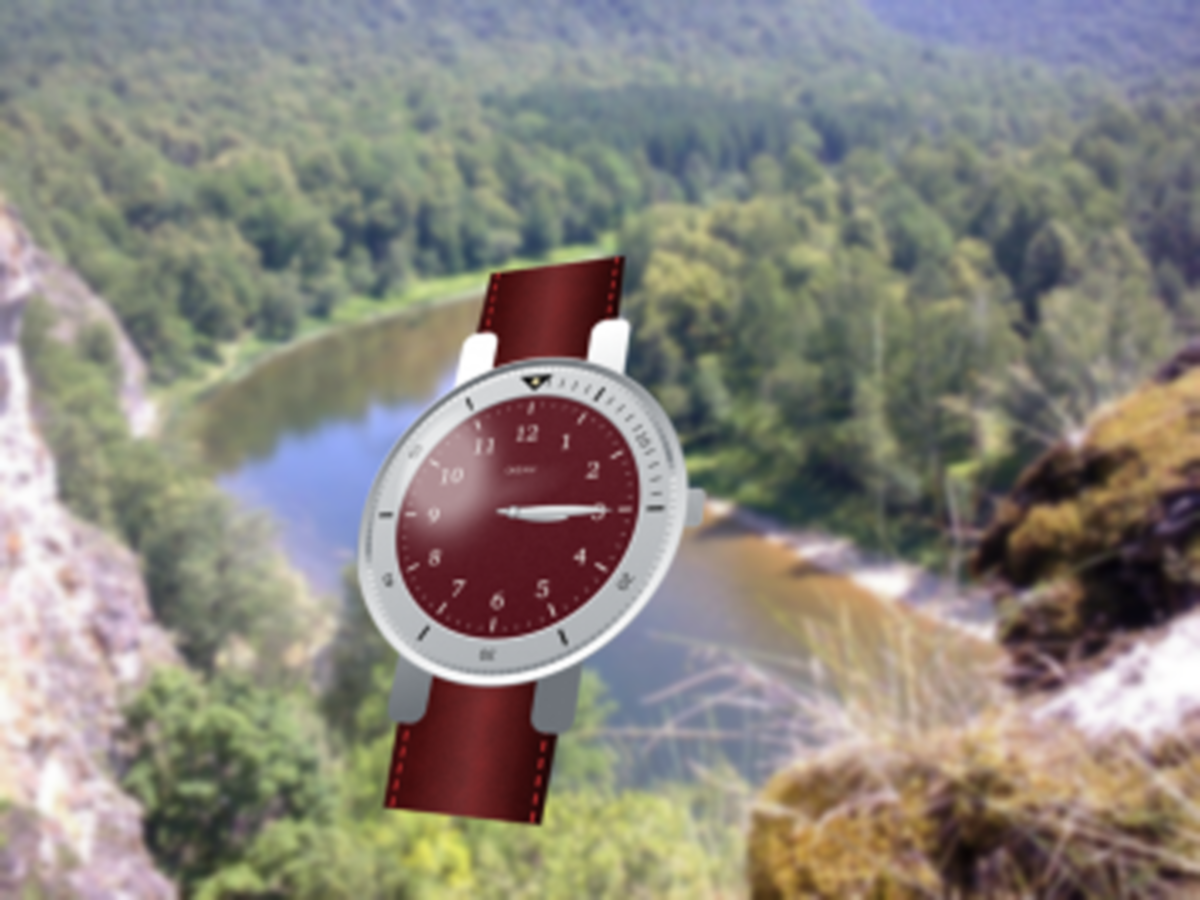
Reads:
h=3 m=15
